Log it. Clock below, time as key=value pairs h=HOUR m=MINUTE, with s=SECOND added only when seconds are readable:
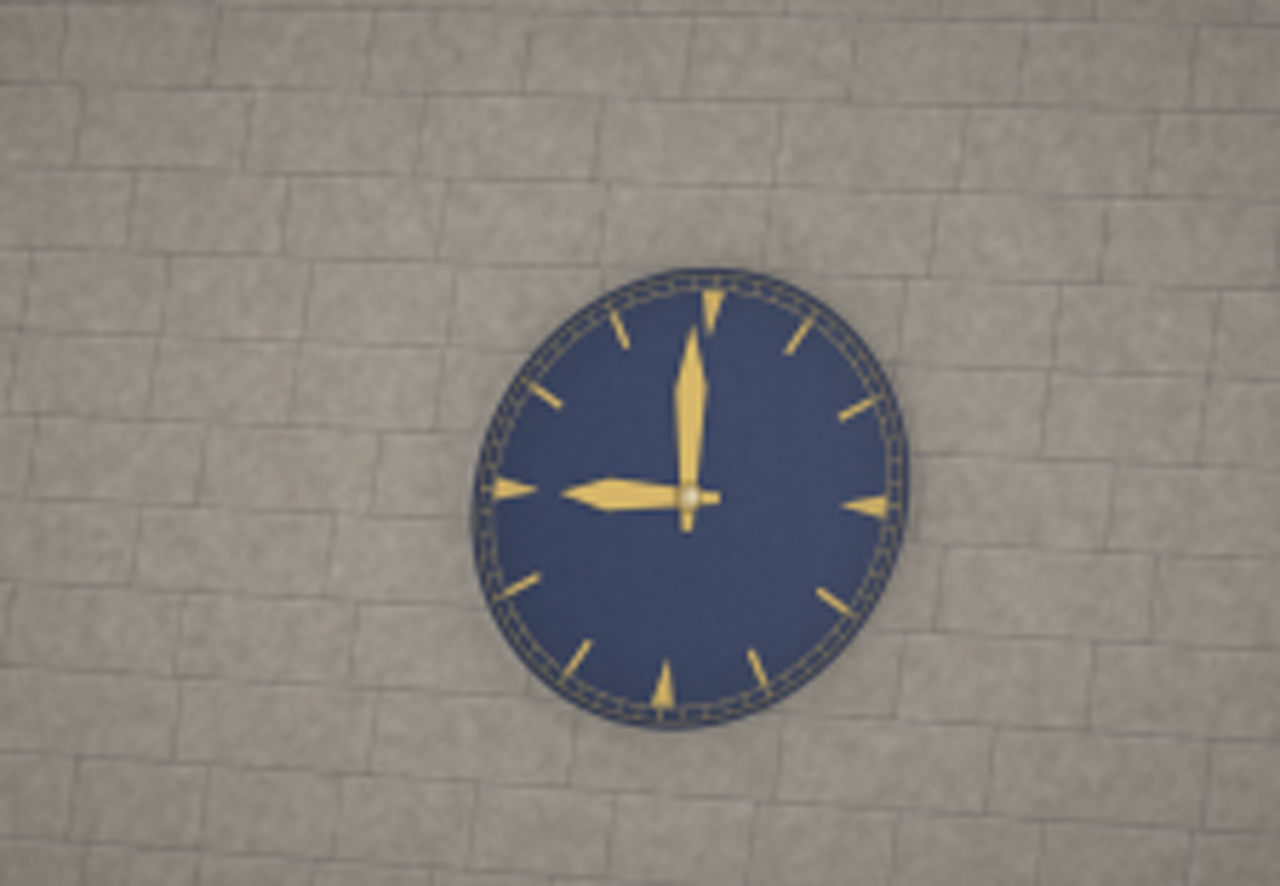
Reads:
h=8 m=59
